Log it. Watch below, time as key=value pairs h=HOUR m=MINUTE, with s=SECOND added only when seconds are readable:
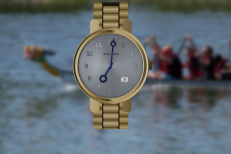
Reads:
h=7 m=1
